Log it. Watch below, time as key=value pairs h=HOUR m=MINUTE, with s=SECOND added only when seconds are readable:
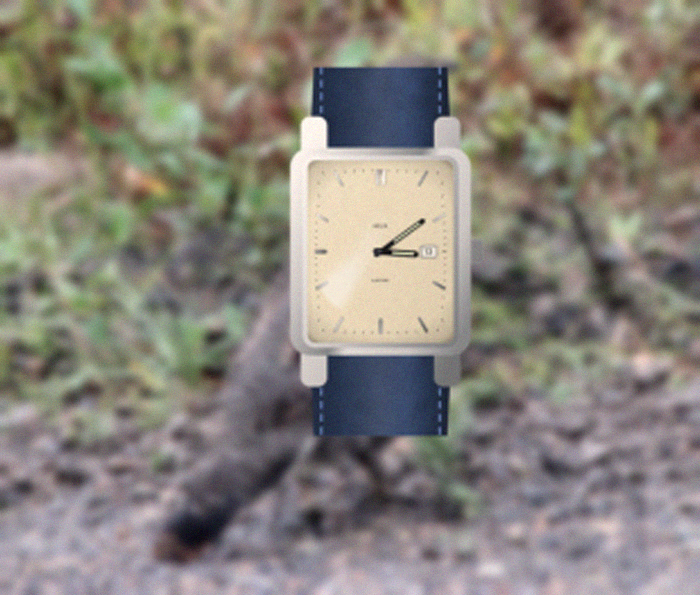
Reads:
h=3 m=9
